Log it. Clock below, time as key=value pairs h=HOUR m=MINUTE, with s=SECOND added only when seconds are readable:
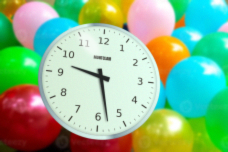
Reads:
h=9 m=28
